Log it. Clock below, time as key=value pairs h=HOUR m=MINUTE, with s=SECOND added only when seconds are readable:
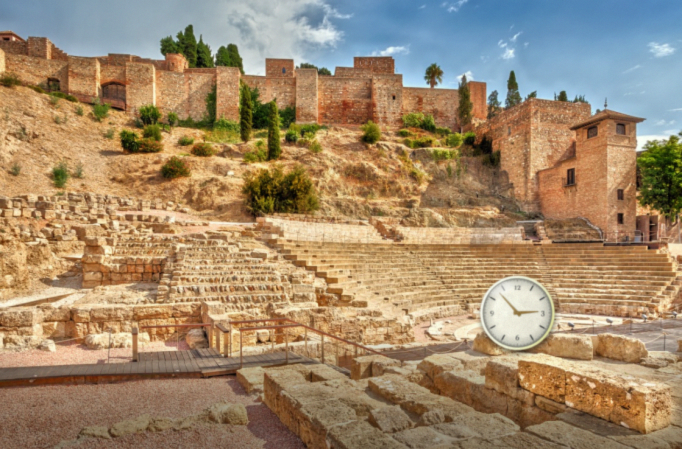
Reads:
h=2 m=53
